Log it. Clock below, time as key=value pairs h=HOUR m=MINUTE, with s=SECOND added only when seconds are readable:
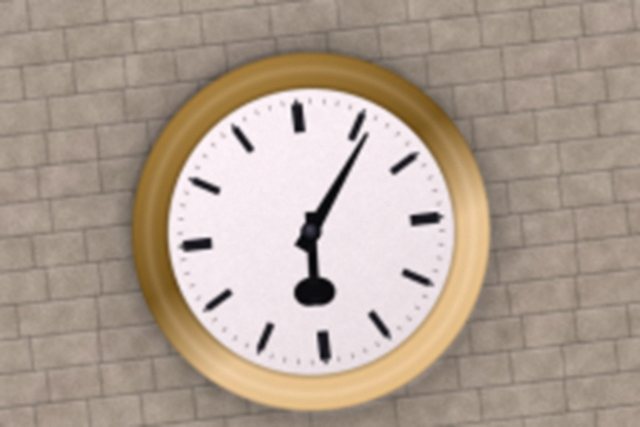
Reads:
h=6 m=6
